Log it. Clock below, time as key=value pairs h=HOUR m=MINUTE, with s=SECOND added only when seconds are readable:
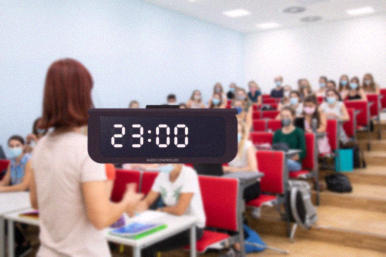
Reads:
h=23 m=0
